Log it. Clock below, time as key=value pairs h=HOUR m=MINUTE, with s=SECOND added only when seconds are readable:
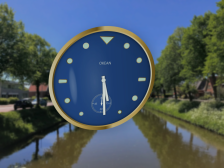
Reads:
h=5 m=29
